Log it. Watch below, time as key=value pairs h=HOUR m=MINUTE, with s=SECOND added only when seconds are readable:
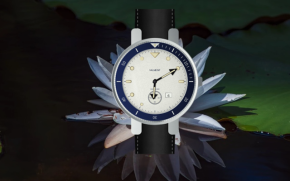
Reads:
h=6 m=10
